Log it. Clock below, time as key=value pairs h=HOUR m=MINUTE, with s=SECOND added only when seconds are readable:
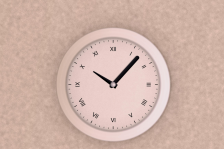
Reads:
h=10 m=7
